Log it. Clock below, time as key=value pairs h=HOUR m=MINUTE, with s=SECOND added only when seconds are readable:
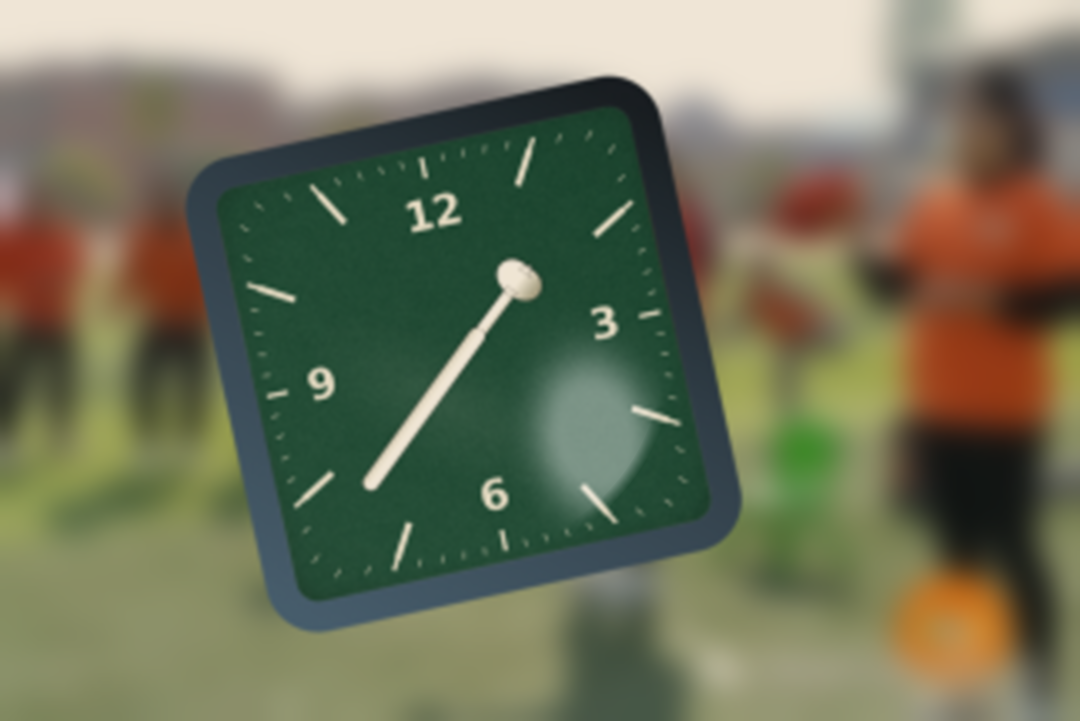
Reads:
h=1 m=38
